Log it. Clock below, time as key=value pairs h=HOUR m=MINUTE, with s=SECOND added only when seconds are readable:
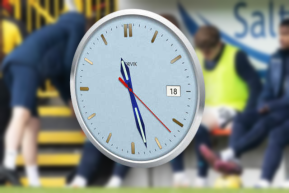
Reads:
h=11 m=27 s=22
